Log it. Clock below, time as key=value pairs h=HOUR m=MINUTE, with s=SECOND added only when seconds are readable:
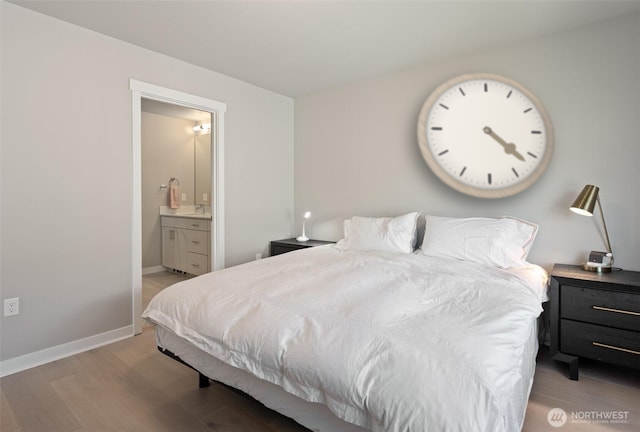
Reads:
h=4 m=22
